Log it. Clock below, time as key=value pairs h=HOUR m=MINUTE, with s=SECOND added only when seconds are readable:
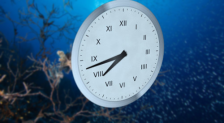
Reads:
h=7 m=43
